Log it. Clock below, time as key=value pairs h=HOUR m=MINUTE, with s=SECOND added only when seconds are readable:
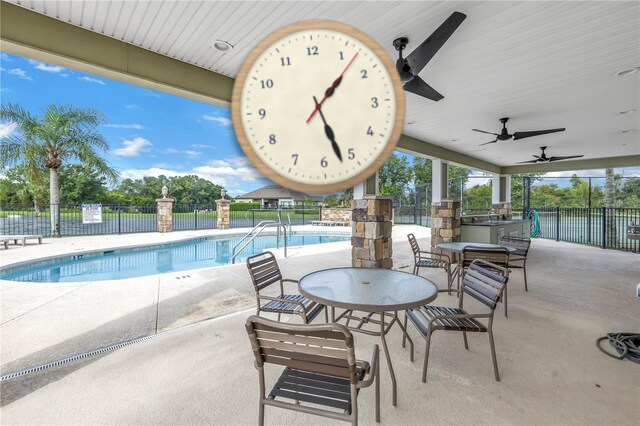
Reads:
h=1 m=27 s=7
